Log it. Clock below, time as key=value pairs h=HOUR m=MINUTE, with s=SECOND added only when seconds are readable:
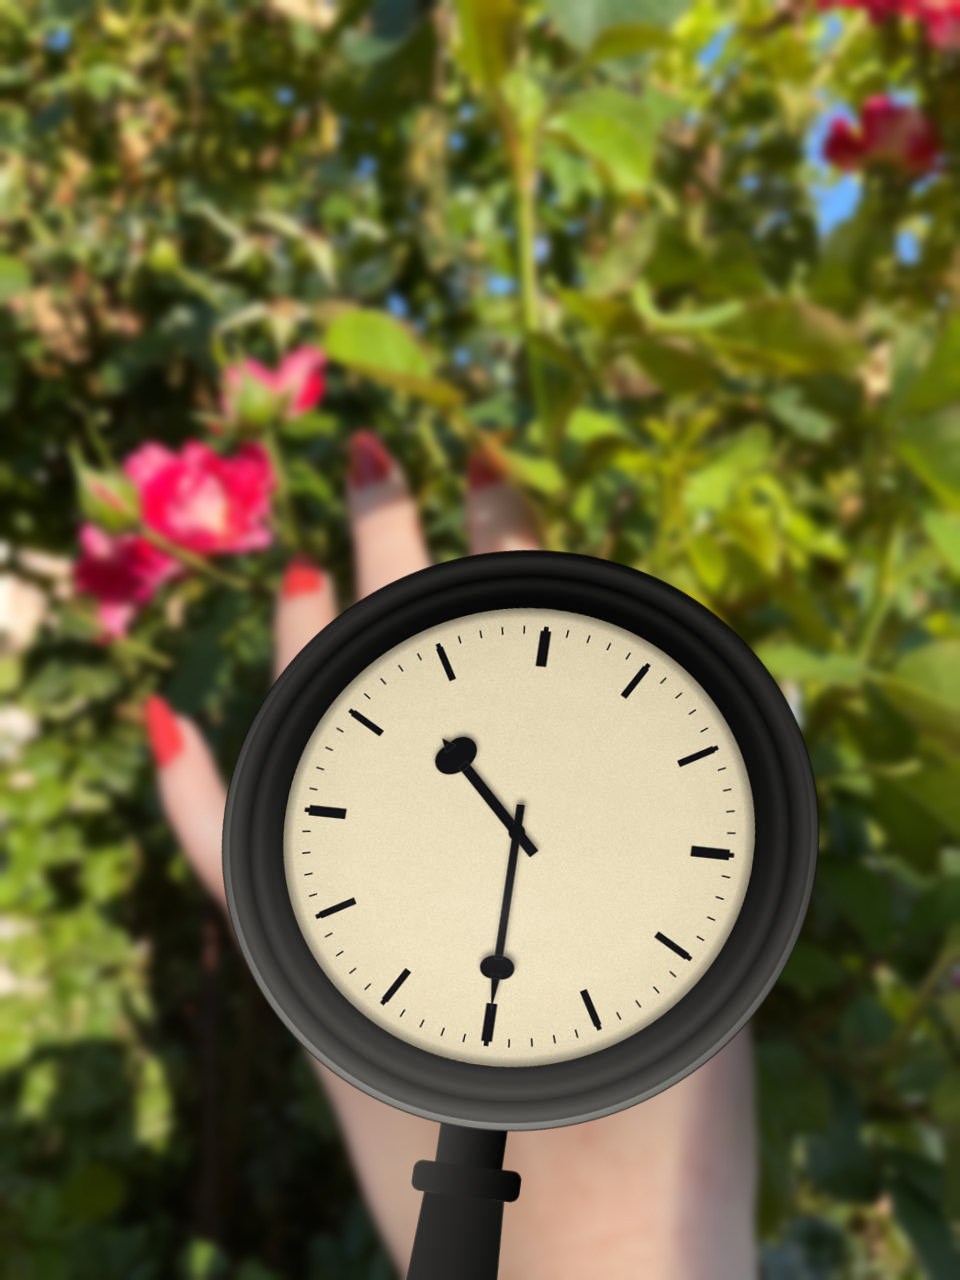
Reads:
h=10 m=30
